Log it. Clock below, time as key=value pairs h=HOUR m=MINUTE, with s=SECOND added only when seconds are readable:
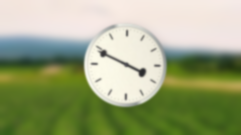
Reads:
h=3 m=49
